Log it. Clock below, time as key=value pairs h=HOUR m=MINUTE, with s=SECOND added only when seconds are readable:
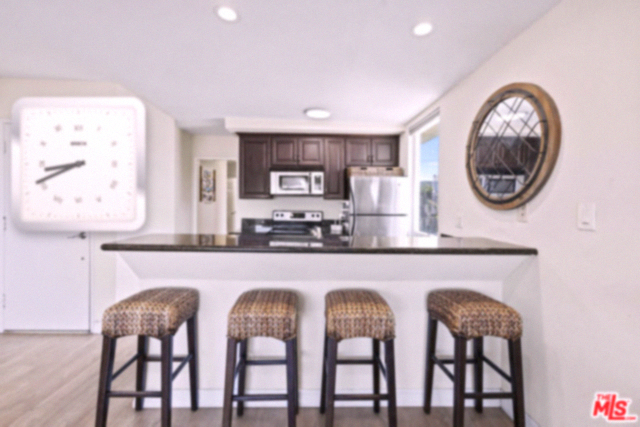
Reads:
h=8 m=41
